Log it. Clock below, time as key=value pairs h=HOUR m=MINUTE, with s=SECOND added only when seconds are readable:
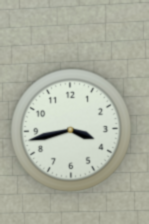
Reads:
h=3 m=43
